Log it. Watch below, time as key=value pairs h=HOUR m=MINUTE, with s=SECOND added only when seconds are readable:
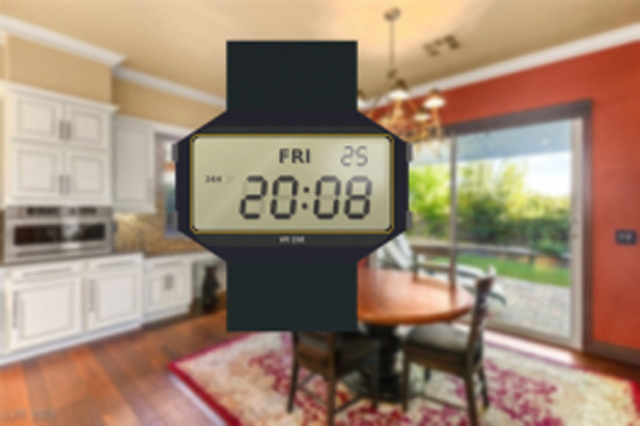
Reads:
h=20 m=8
